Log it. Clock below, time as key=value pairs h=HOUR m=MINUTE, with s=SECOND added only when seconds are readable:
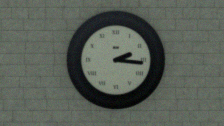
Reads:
h=2 m=16
